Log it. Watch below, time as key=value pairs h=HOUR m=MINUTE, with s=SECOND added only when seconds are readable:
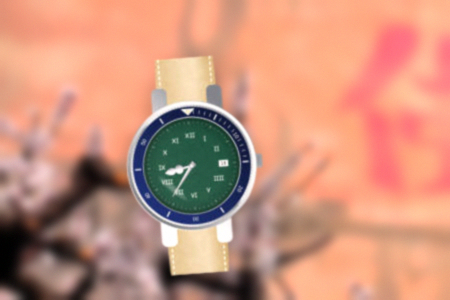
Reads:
h=8 m=36
